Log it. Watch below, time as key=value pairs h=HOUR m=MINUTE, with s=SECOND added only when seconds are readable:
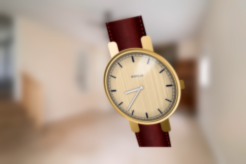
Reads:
h=8 m=37
